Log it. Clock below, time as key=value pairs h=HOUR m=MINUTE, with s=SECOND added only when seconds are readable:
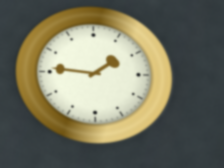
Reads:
h=1 m=46
